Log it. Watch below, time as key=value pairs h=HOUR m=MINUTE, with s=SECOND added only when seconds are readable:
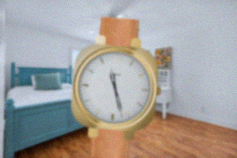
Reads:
h=11 m=27
